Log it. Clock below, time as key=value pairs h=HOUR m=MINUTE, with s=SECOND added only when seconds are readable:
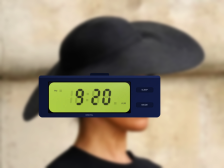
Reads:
h=9 m=20
